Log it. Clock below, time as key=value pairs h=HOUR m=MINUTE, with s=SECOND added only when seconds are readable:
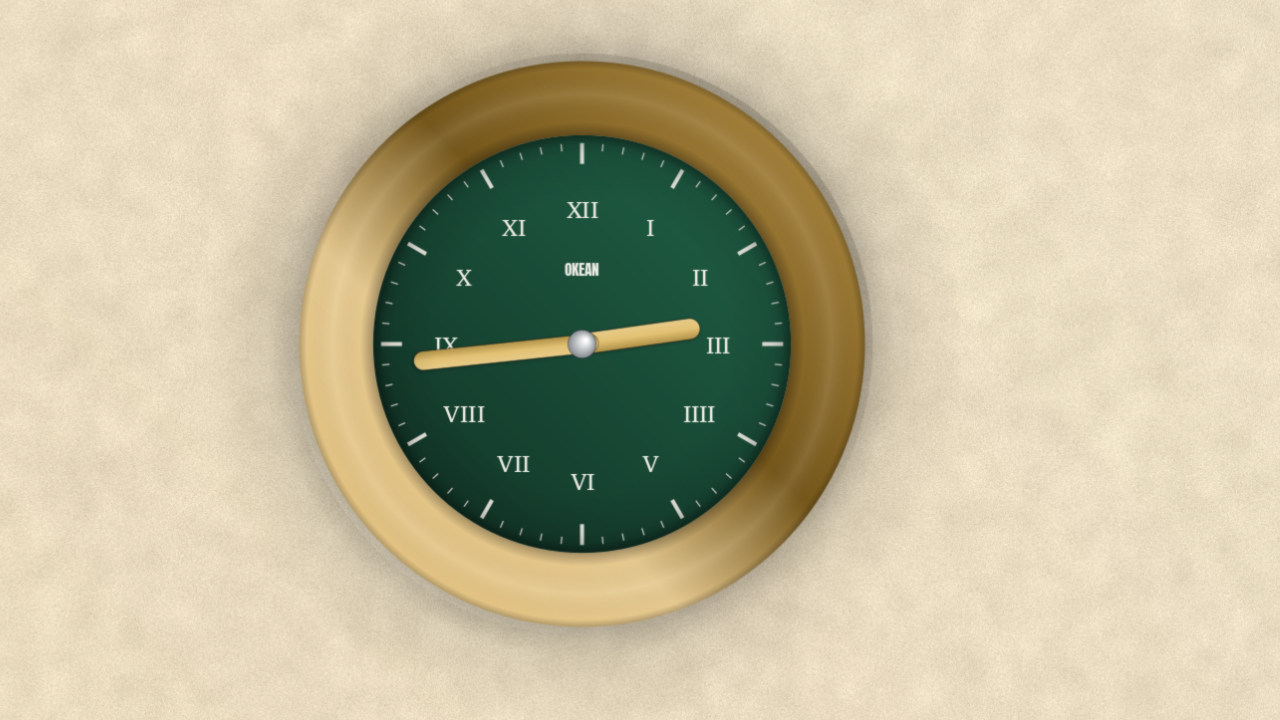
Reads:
h=2 m=44
